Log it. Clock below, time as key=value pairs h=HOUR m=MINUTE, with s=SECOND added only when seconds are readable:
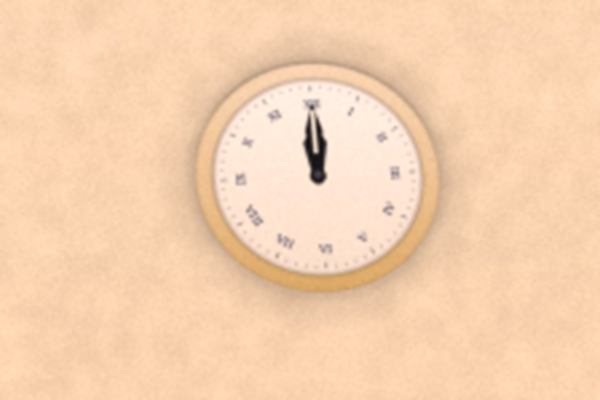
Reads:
h=12 m=0
